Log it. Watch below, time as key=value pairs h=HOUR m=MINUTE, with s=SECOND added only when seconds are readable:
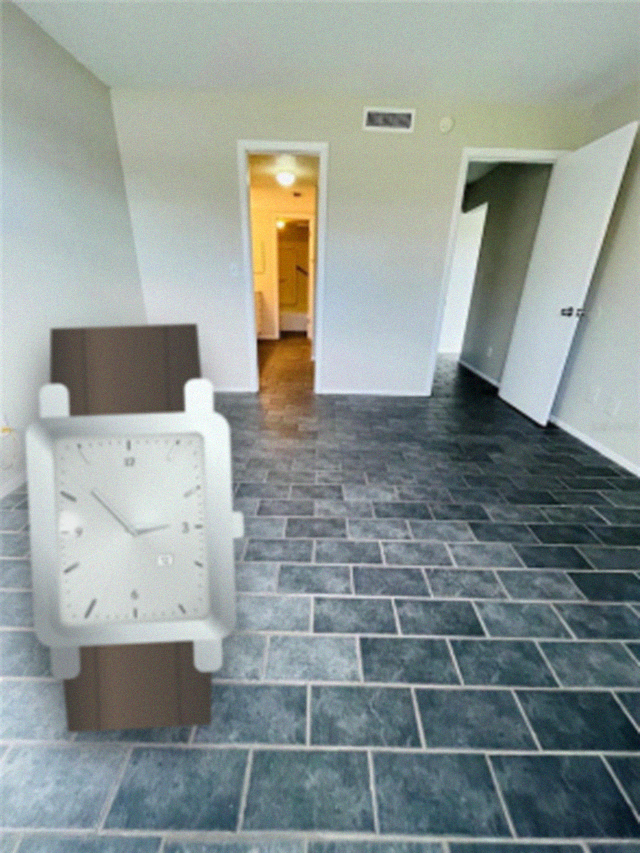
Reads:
h=2 m=53
